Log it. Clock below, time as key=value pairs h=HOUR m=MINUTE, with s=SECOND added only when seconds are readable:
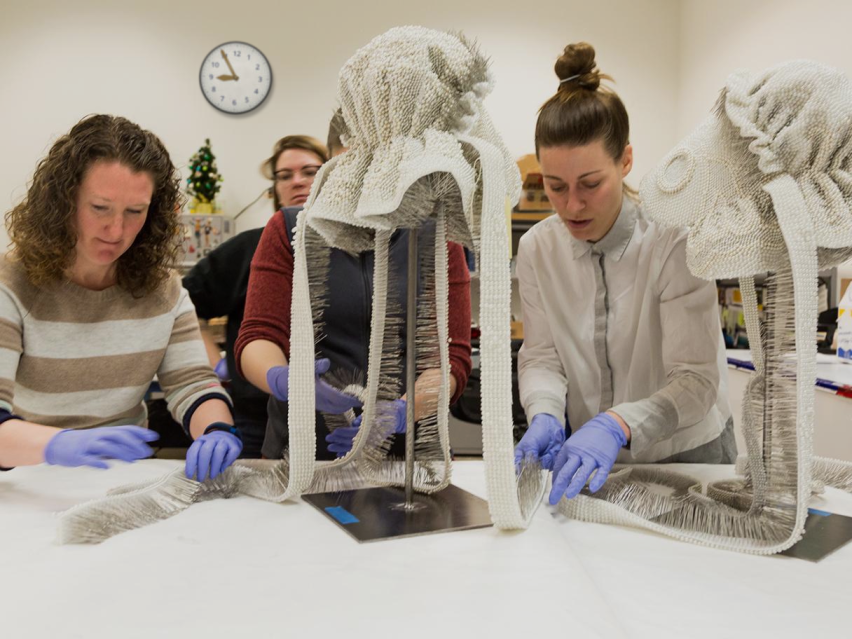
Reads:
h=8 m=55
